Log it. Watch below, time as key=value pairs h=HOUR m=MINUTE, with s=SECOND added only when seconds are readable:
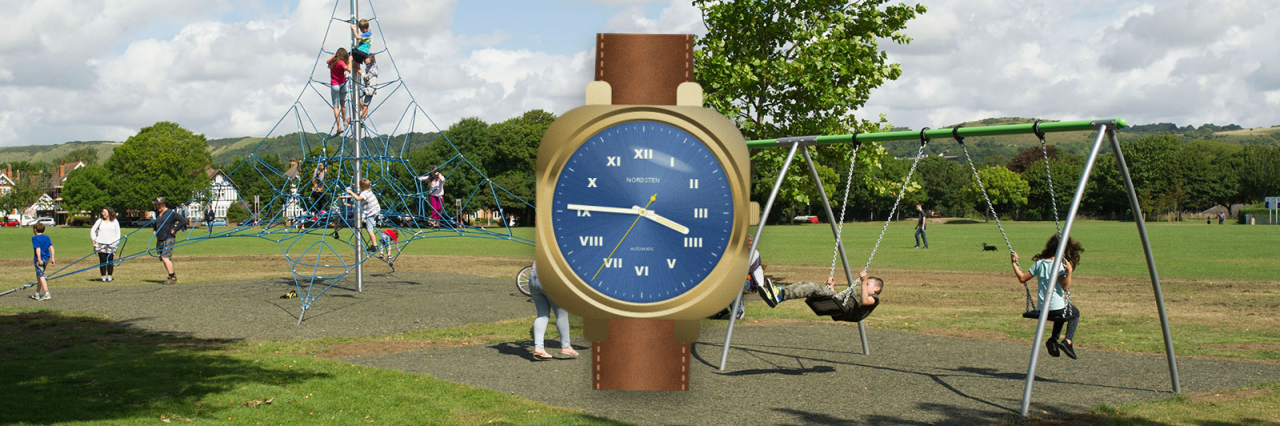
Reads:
h=3 m=45 s=36
